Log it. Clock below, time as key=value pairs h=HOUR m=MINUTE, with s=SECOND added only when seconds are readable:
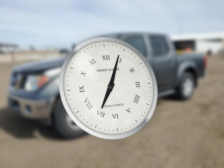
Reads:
h=7 m=4
